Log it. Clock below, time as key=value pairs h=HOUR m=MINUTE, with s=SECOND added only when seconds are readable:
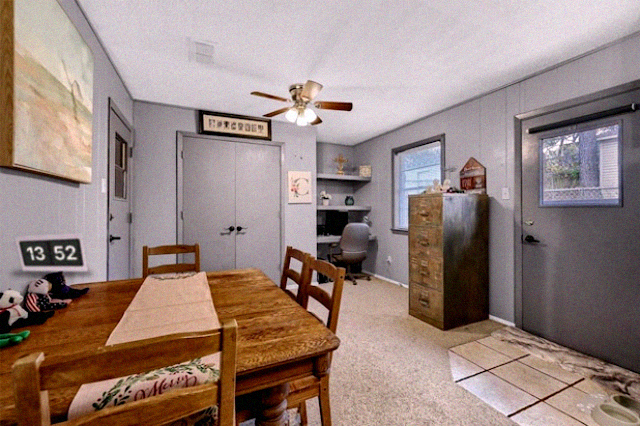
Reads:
h=13 m=52
